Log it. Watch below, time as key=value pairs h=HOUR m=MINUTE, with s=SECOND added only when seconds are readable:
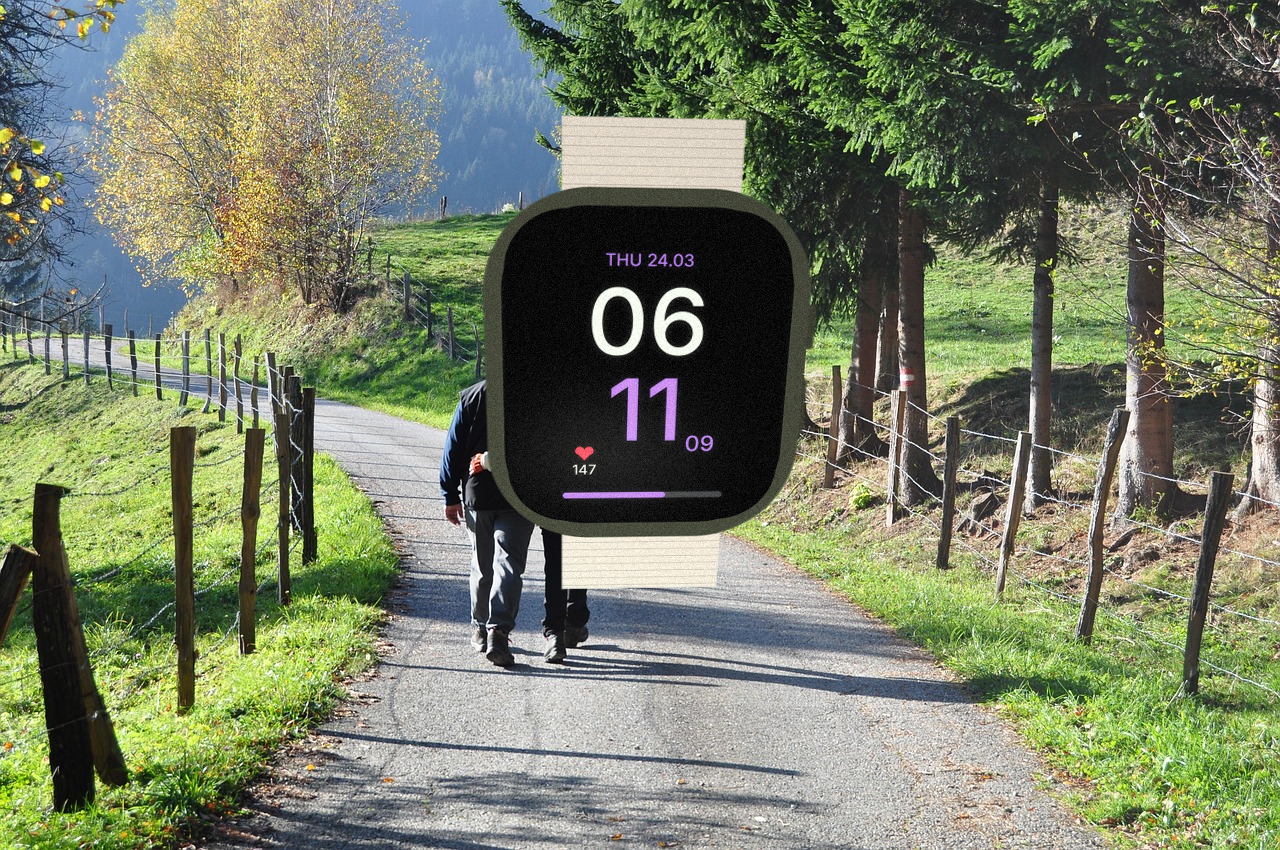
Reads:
h=6 m=11 s=9
